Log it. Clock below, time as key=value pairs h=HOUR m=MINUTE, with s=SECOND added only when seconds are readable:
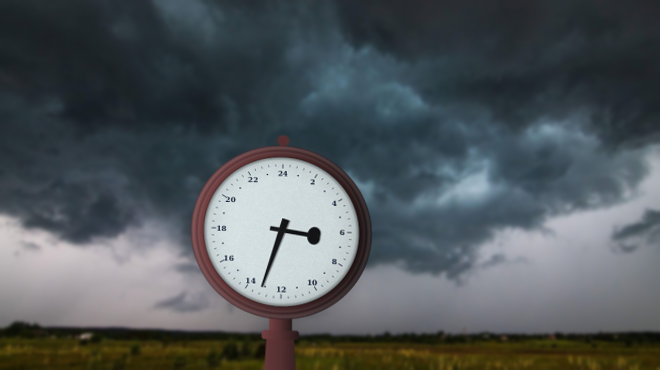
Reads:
h=6 m=33
